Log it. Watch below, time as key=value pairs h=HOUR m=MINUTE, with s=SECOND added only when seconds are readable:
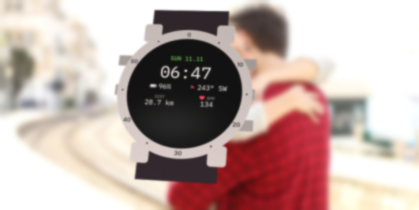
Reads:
h=6 m=47
